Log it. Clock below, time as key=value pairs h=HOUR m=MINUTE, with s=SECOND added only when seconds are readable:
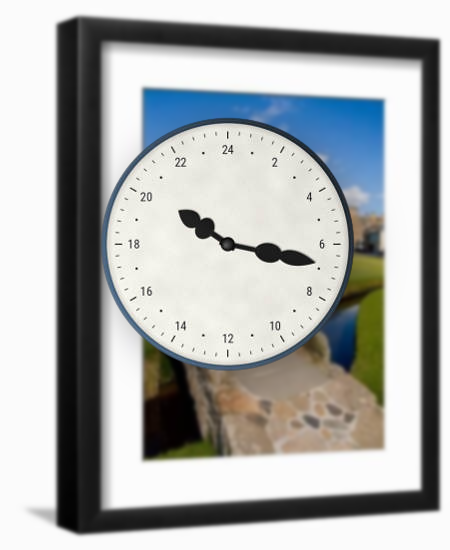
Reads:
h=20 m=17
